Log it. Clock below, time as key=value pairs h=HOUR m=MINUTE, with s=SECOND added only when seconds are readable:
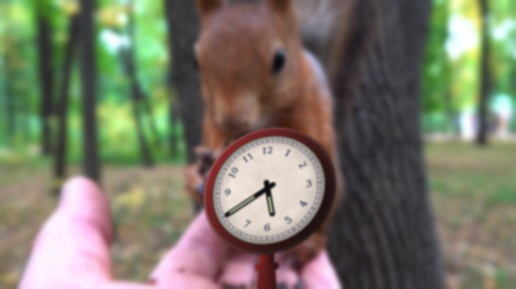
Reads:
h=5 m=40
